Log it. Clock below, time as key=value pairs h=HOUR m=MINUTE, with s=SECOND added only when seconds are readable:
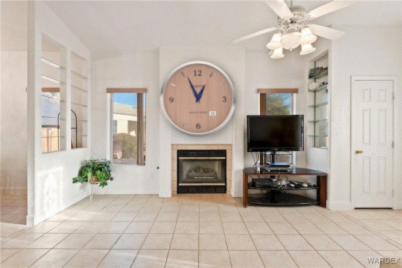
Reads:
h=12 m=56
